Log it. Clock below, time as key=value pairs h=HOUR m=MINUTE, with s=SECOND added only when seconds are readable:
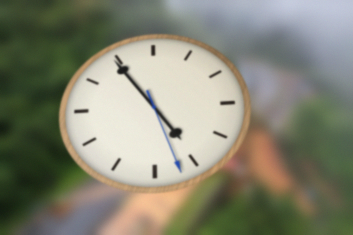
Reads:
h=4 m=54 s=27
